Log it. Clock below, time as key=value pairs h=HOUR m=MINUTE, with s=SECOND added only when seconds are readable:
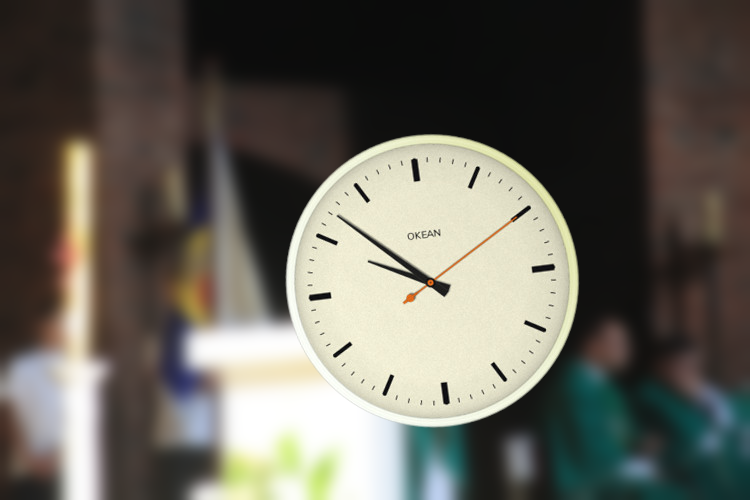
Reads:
h=9 m=52 s=10
